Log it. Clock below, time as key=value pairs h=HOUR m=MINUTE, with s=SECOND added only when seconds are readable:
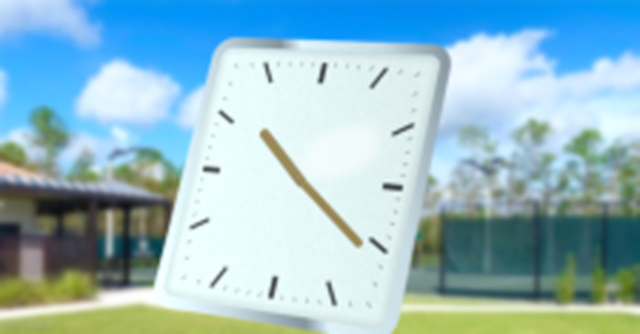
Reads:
h=10 m=21
